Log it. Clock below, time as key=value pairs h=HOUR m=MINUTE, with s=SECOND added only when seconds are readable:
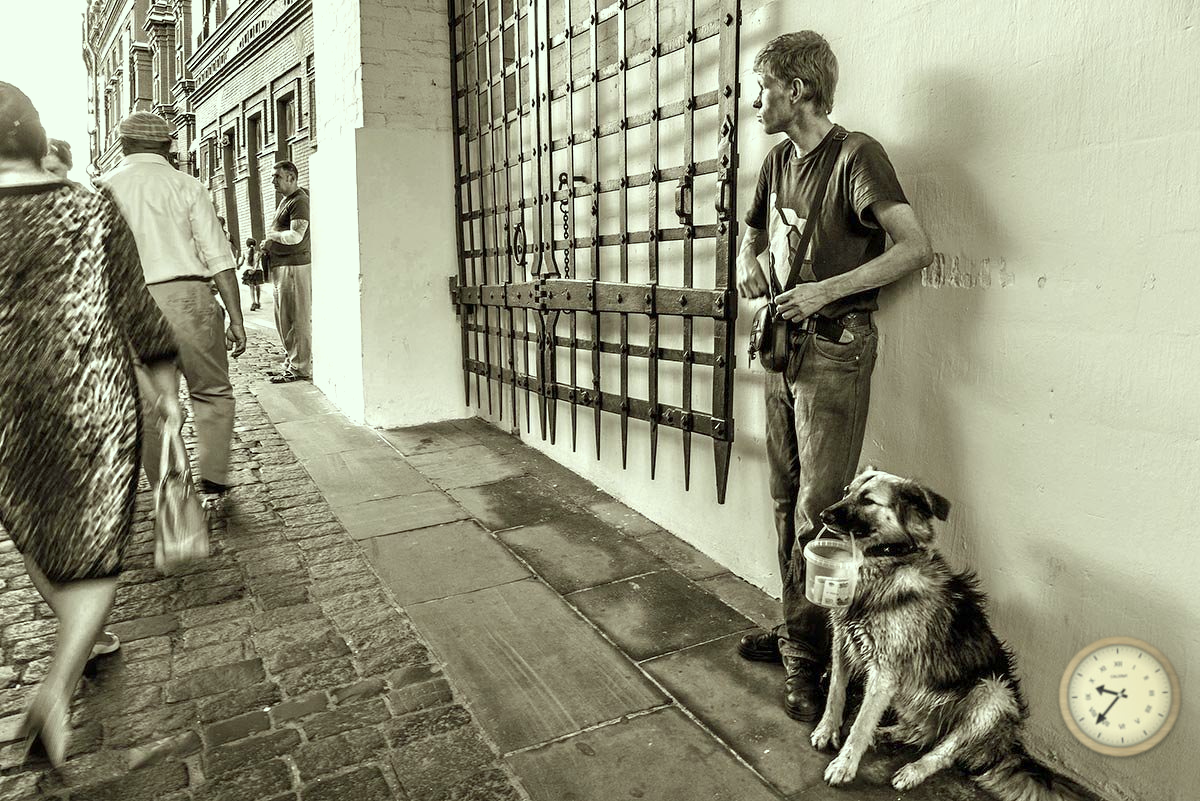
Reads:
h=9 m=37
